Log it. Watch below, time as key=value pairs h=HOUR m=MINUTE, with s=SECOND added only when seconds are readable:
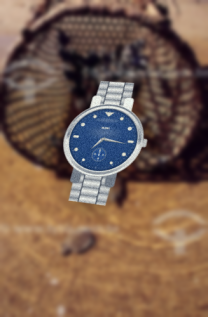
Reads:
h=7 m=16
